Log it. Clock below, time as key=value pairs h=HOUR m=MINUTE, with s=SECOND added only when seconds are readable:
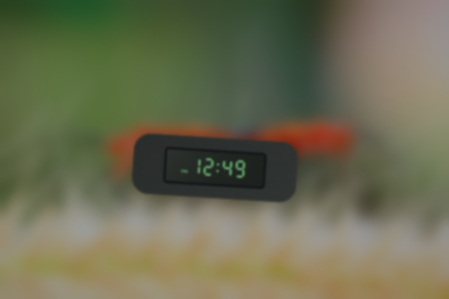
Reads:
h=12 m=49
